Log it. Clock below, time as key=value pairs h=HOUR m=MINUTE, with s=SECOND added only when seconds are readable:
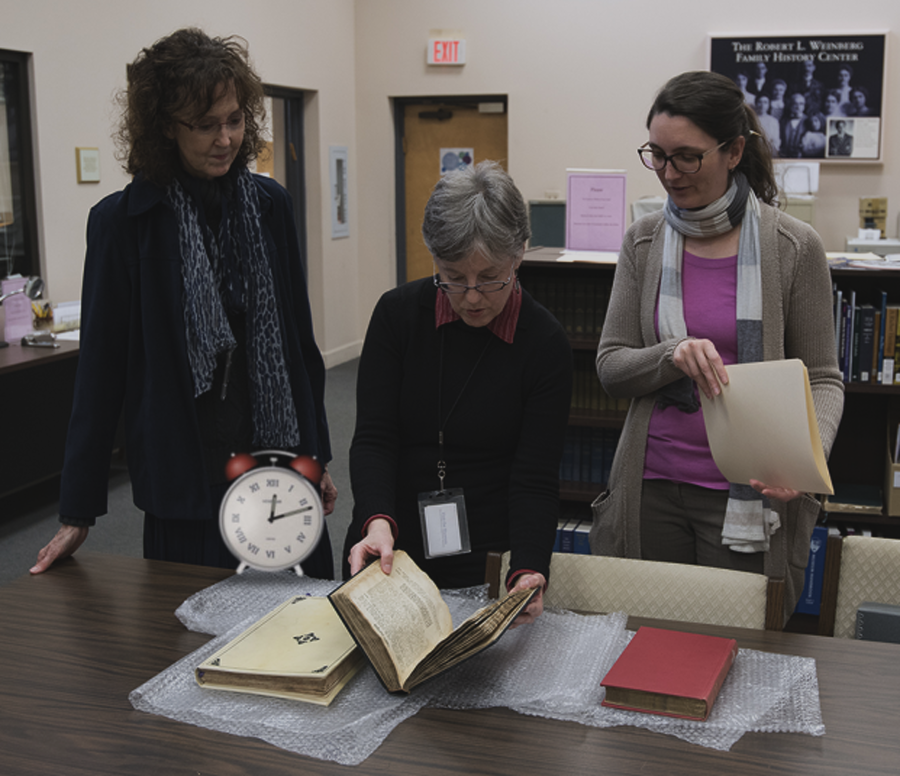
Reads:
h=12 m=12
